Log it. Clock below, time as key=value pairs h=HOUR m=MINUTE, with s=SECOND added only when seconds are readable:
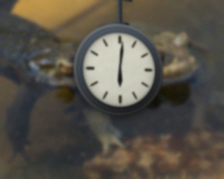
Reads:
h=6 m=1
